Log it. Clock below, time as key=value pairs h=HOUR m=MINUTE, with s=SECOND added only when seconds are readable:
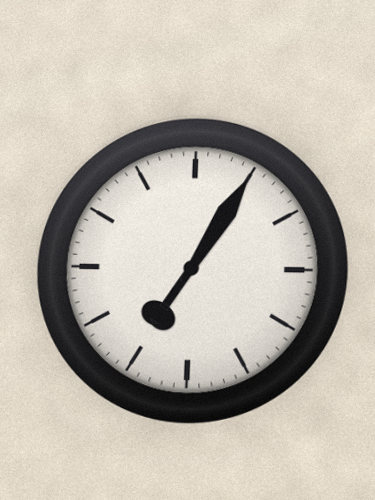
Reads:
h=7 m=5
